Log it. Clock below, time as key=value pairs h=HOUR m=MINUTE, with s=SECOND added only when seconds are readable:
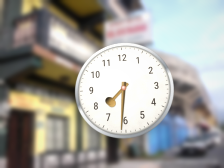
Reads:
h=7 m=31
